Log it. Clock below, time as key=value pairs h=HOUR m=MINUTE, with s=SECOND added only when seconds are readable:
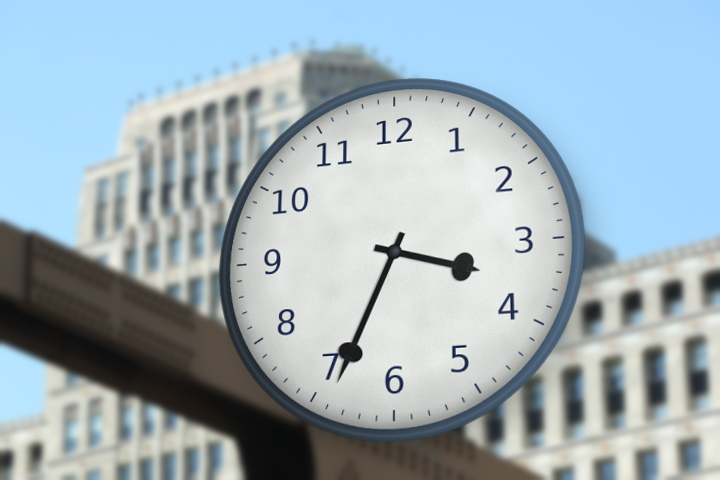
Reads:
h=3 m=34
